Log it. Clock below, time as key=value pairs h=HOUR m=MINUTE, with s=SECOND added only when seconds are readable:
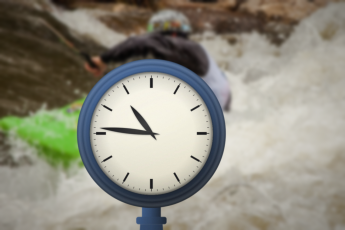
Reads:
h=10 m=46
